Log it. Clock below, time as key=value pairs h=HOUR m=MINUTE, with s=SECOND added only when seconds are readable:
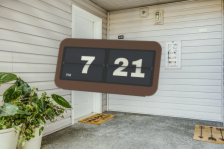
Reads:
h=7 m=21
